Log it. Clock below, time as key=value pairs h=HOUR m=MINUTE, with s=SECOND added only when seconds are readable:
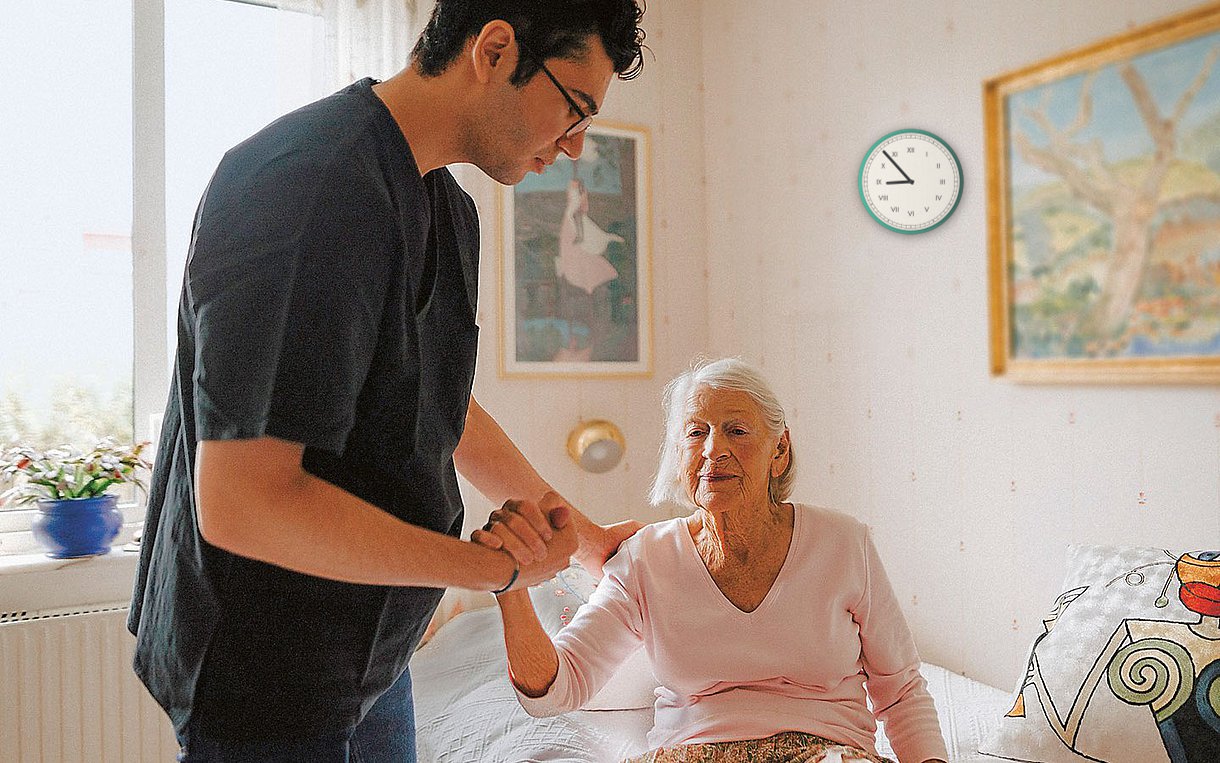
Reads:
h=8 m=53
